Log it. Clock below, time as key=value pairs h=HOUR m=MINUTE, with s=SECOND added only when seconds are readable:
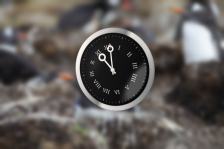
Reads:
h=11 m=1
